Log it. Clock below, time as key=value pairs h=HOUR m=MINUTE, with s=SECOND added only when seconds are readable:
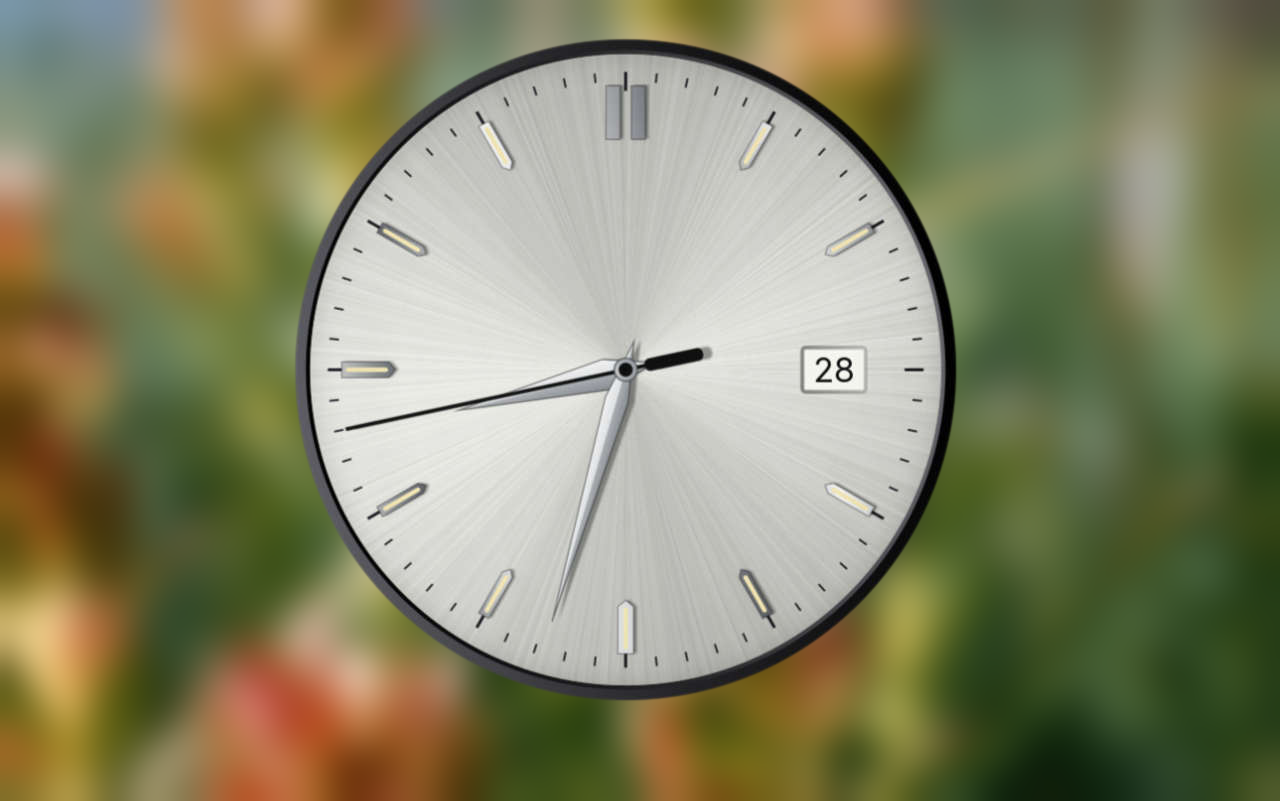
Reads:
h=8 m=32 s=43
